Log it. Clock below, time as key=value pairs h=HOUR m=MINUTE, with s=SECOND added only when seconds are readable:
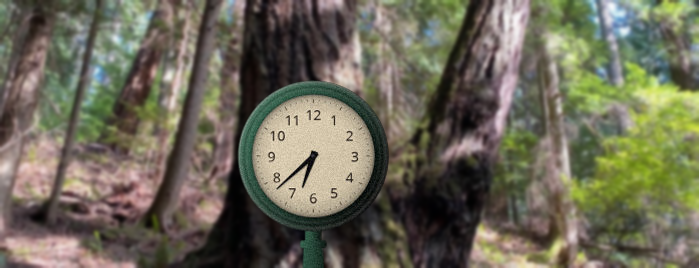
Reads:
h=6 m=38
